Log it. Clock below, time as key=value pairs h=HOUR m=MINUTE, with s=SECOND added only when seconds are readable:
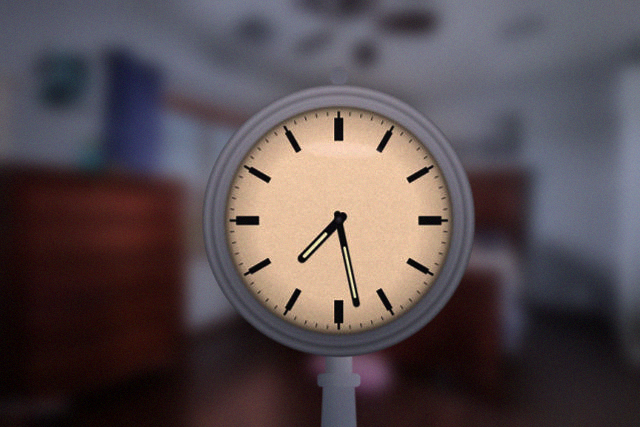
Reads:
h=7 m=28
